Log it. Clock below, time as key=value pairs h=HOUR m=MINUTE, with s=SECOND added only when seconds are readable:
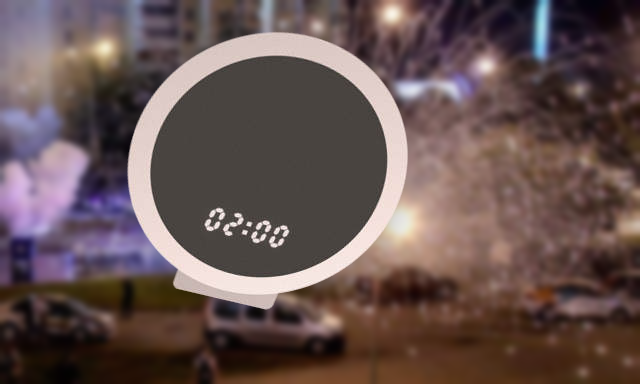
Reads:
h=2 m=0
